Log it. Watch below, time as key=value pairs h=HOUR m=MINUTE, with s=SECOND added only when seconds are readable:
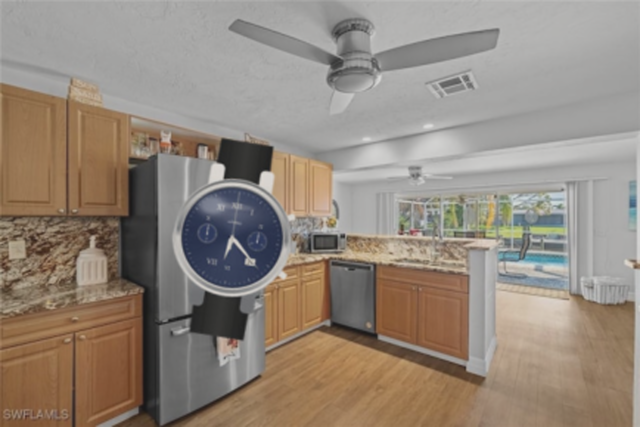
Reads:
h=6 m=22
